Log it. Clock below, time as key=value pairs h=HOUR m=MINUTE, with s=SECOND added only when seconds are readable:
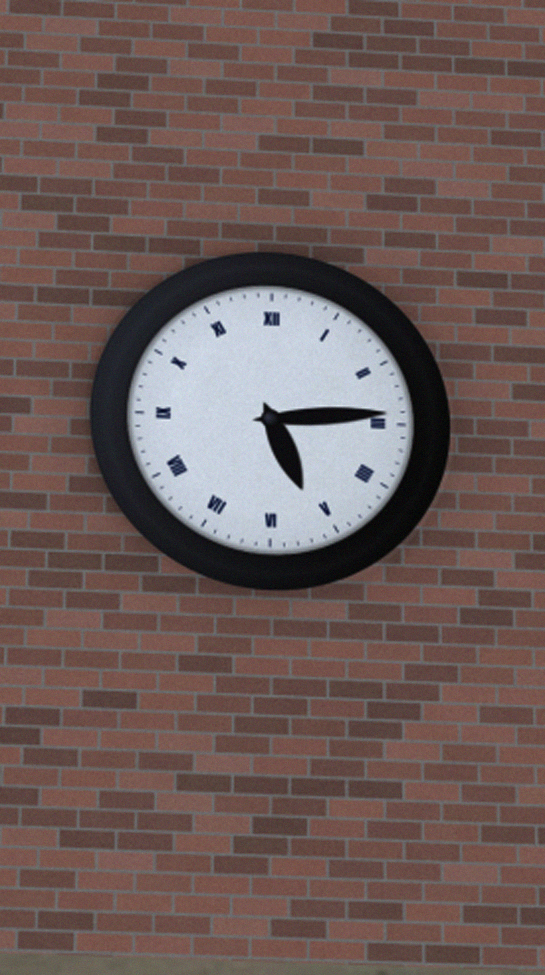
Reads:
h=5 m=14
